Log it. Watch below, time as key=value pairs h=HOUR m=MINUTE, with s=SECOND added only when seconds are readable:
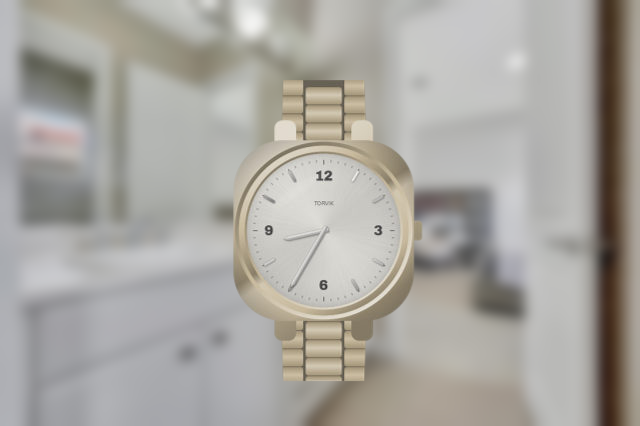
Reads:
h=8 m=35
